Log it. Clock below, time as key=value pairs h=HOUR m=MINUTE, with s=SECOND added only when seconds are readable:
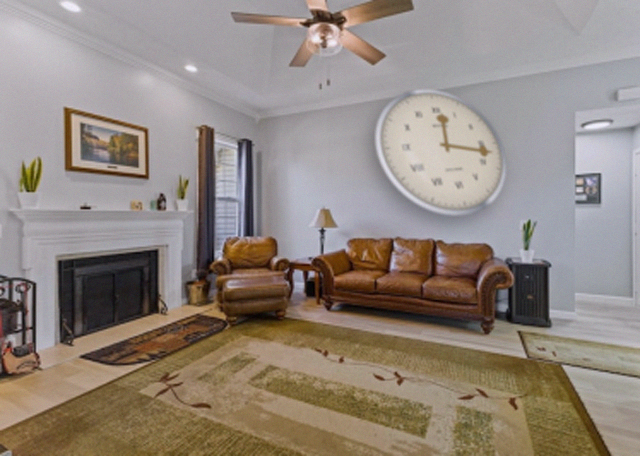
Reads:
h=12 m=17
